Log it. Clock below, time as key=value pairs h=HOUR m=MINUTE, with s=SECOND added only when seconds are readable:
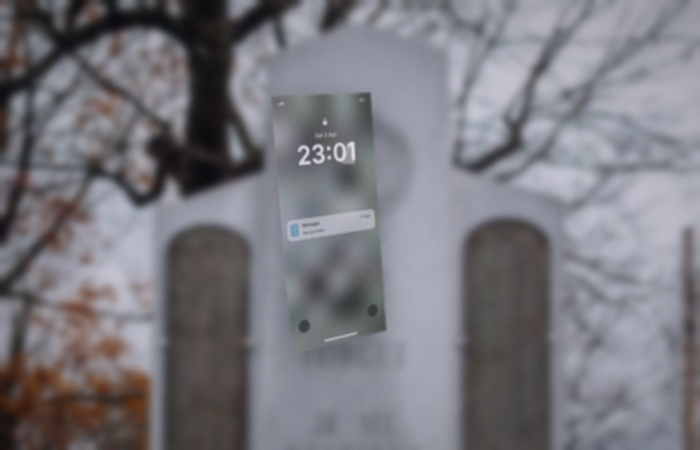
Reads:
h=23 m=1
